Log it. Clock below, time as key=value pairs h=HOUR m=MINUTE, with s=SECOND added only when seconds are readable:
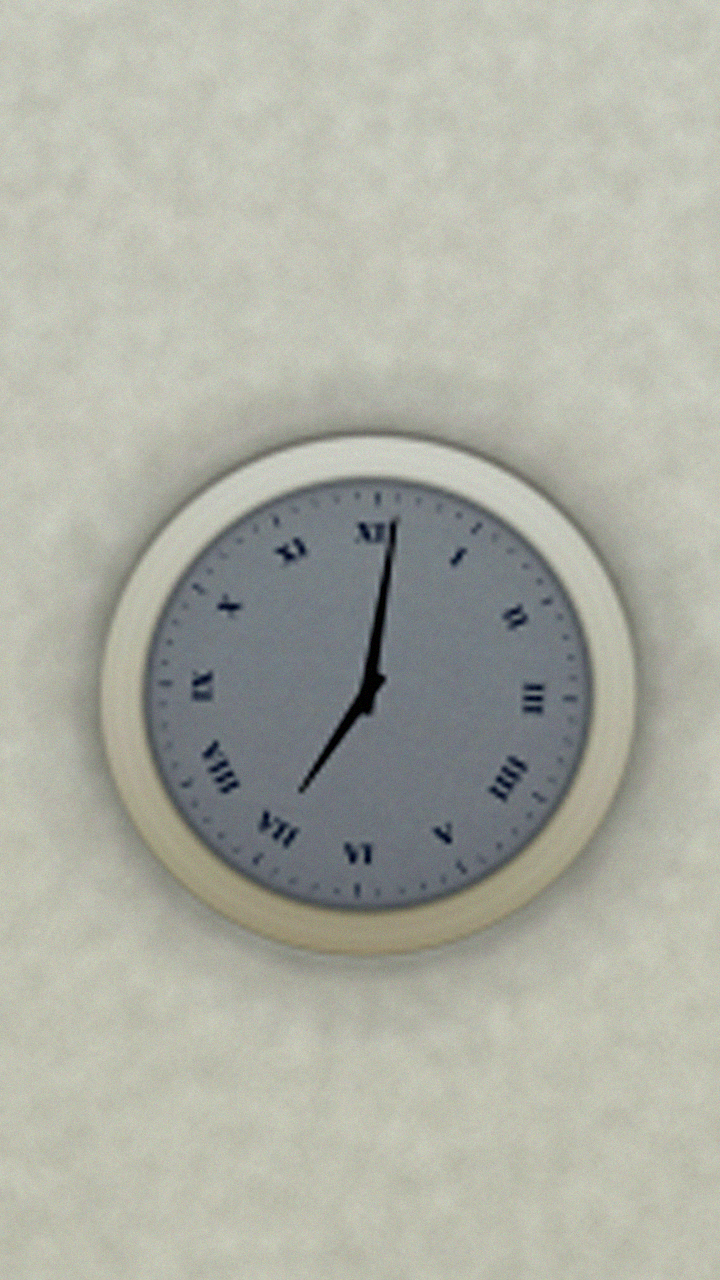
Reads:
h=7 m=1
